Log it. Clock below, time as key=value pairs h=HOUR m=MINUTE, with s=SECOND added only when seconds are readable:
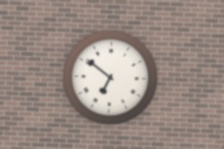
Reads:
h=6 m=51
